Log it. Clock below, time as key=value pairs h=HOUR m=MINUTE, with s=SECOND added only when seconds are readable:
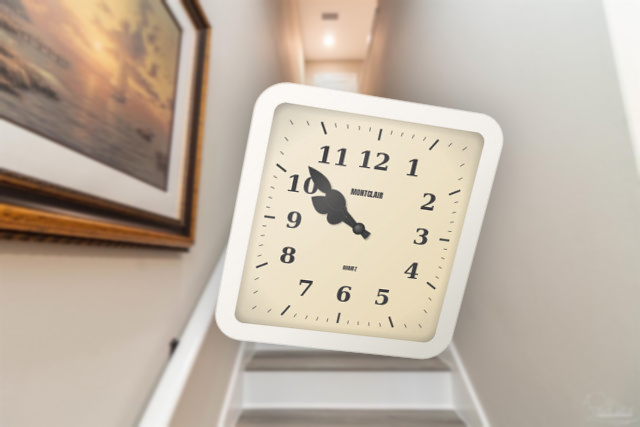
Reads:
h=9 m=52
